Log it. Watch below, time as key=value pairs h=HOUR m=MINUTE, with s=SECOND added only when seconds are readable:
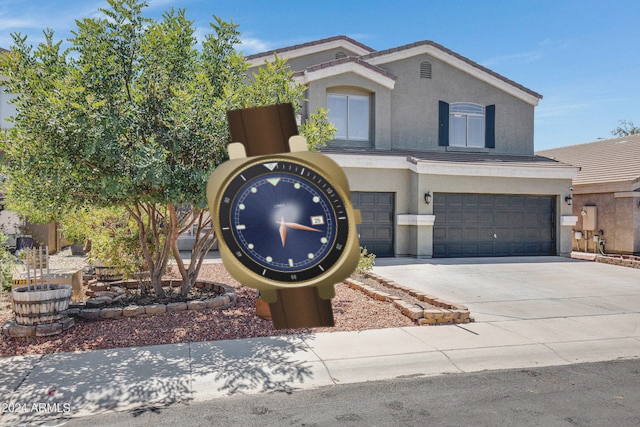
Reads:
h=6 m=18
